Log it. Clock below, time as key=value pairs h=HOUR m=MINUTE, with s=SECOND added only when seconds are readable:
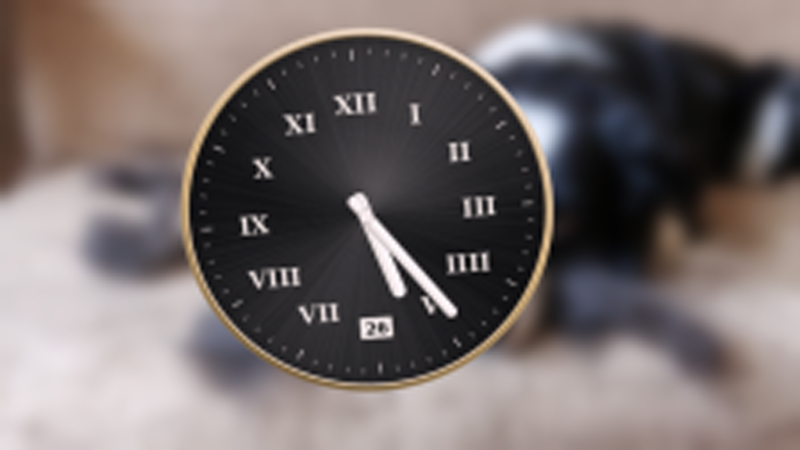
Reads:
h=5 m=24
